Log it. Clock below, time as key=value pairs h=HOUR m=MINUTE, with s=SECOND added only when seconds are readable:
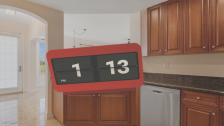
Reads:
h=1 m=13
